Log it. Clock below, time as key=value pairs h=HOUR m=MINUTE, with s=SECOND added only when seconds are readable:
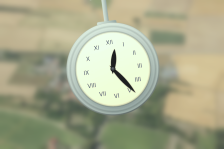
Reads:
h=12 m=24
